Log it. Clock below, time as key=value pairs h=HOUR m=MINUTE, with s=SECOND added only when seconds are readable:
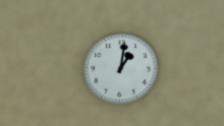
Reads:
h=1 m=1
